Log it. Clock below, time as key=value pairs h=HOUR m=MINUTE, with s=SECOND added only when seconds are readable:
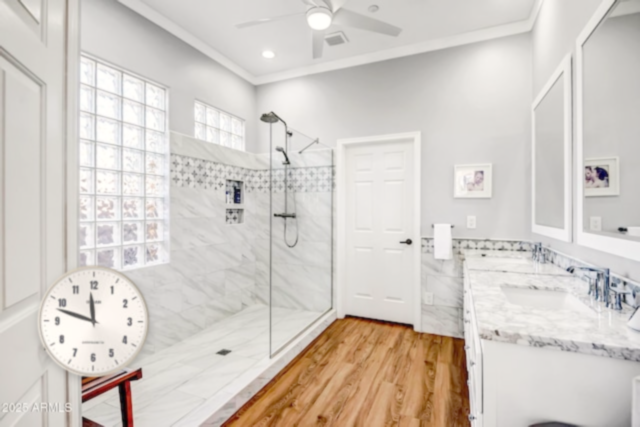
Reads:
h=11 m=48
